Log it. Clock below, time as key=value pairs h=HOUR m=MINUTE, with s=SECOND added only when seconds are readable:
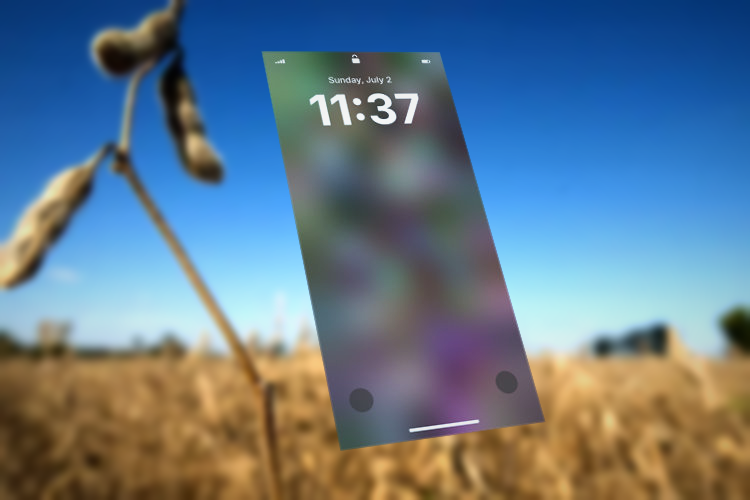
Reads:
h=11 m=37
